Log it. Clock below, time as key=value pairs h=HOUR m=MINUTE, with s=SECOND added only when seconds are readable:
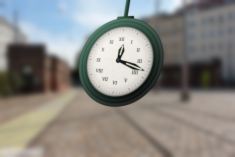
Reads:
h=12 m=18
